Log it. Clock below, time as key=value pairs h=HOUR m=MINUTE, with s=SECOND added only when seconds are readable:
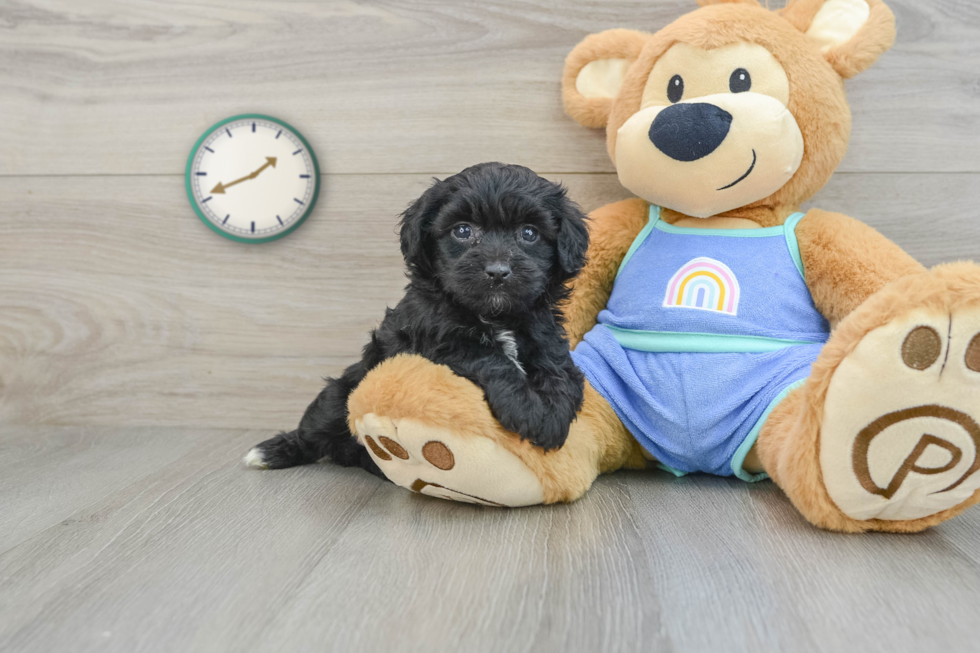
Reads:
h=1 m=41
